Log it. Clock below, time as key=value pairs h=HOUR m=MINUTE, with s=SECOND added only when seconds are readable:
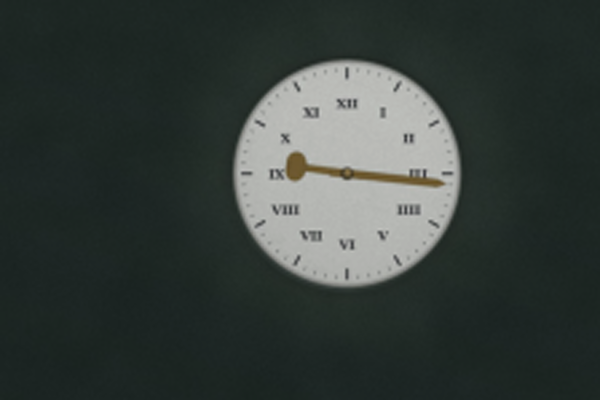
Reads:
h=9 m=16
